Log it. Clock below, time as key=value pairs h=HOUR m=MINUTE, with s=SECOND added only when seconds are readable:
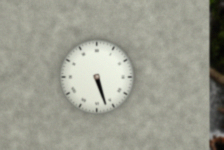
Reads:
h=5 m=27
